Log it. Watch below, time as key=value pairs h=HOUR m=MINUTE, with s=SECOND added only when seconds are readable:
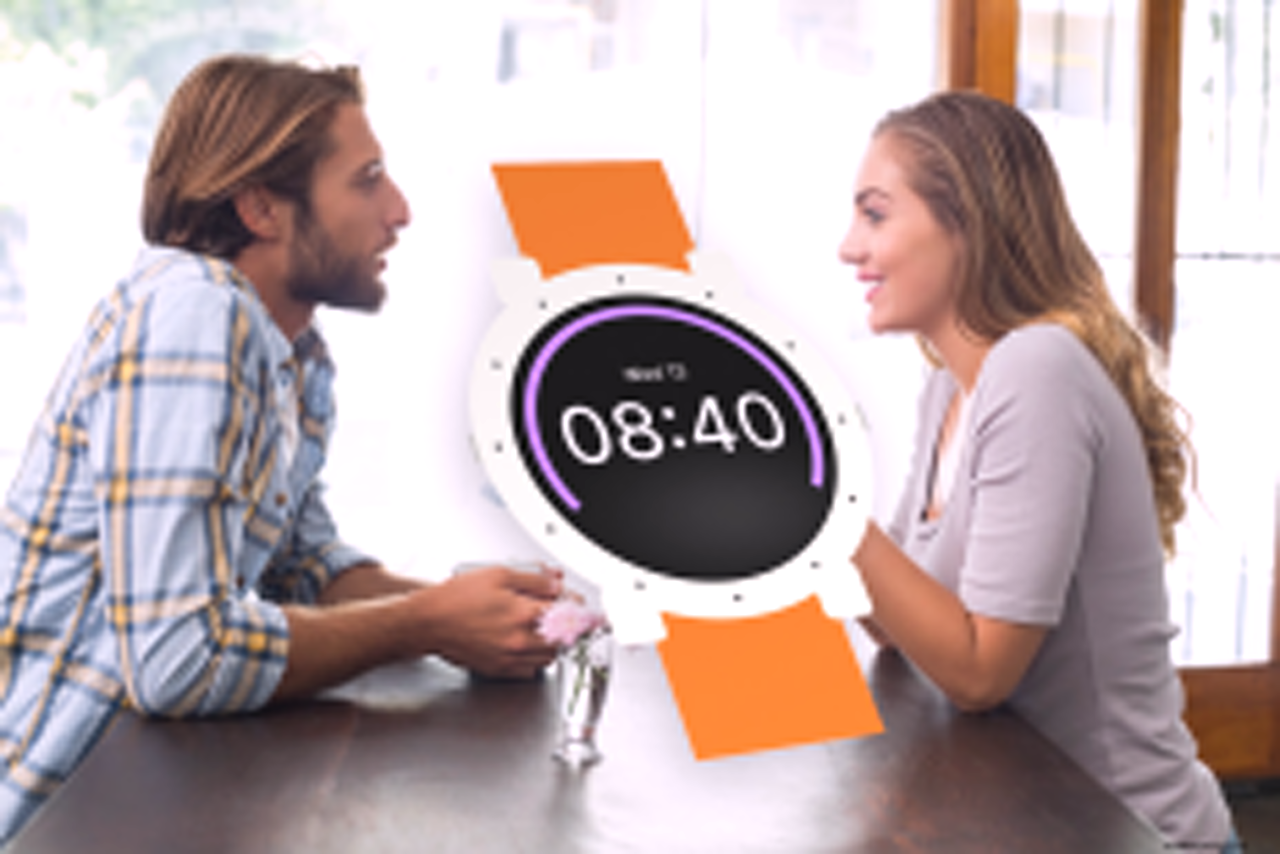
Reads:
h=8 m=40
